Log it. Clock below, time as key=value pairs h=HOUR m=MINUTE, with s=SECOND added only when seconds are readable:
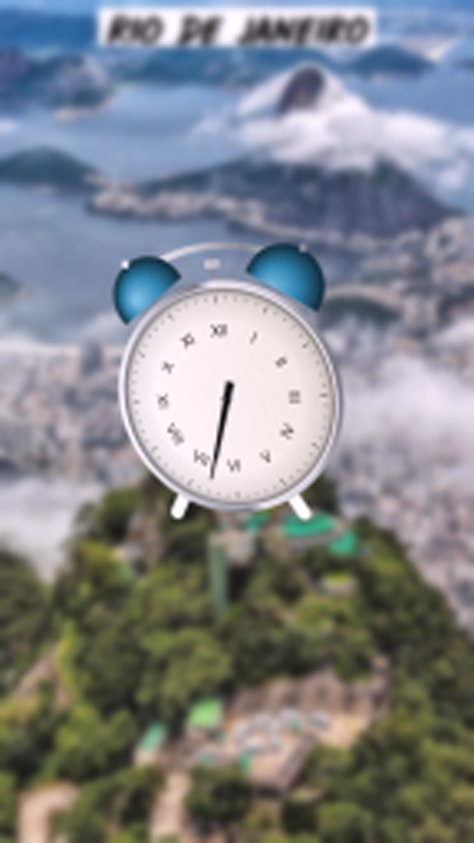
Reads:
h=6 m=33
